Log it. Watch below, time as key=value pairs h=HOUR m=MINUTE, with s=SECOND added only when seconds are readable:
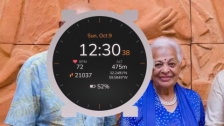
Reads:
h=12 m=30
